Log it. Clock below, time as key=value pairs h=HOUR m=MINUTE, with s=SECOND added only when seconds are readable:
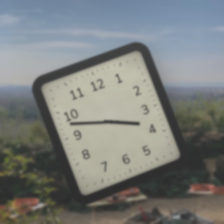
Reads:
h=3 m=48
